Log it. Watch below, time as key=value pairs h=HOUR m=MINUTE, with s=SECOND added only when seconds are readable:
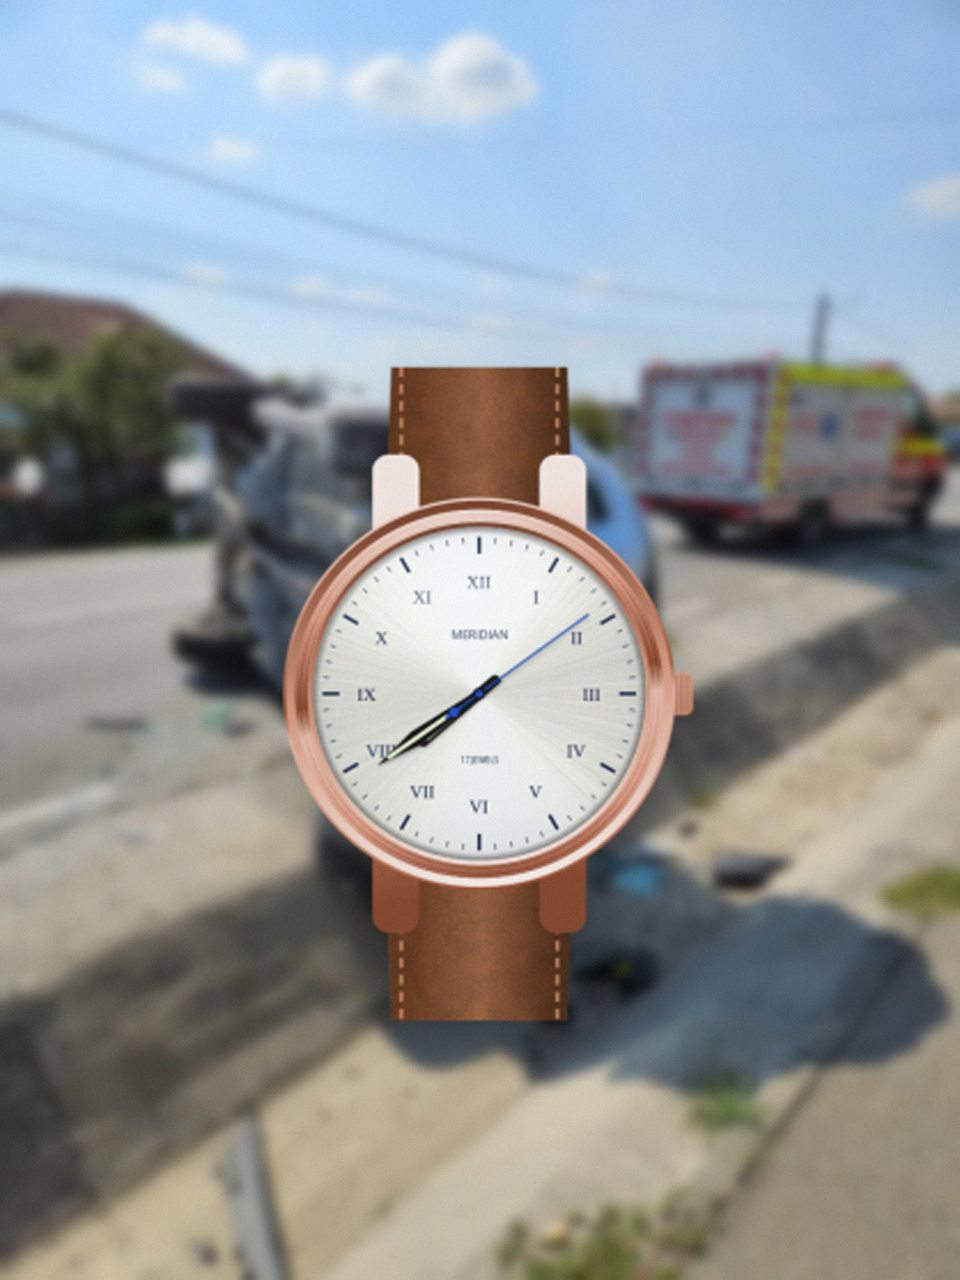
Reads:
h=7 m=39 s=9
